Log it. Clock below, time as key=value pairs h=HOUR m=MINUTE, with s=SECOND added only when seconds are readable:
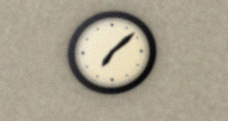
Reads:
h=7 m=8
